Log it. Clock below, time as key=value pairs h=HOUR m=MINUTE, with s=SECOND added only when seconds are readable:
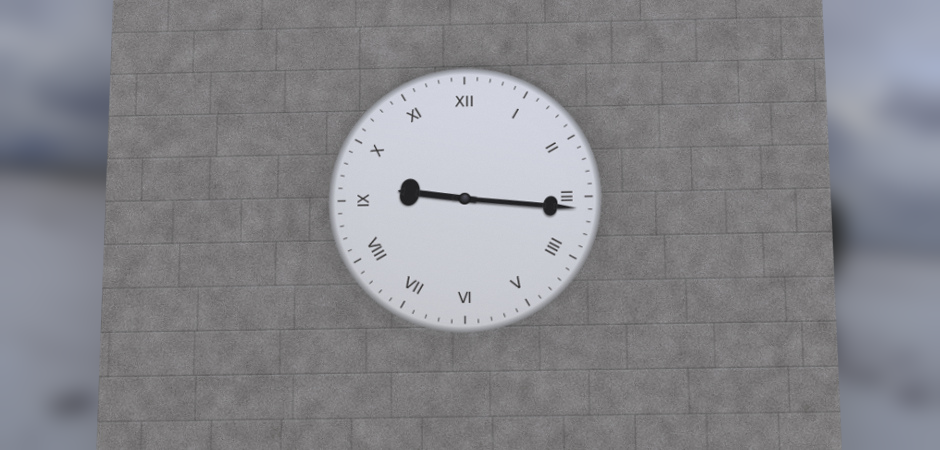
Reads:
h=9 m=16
